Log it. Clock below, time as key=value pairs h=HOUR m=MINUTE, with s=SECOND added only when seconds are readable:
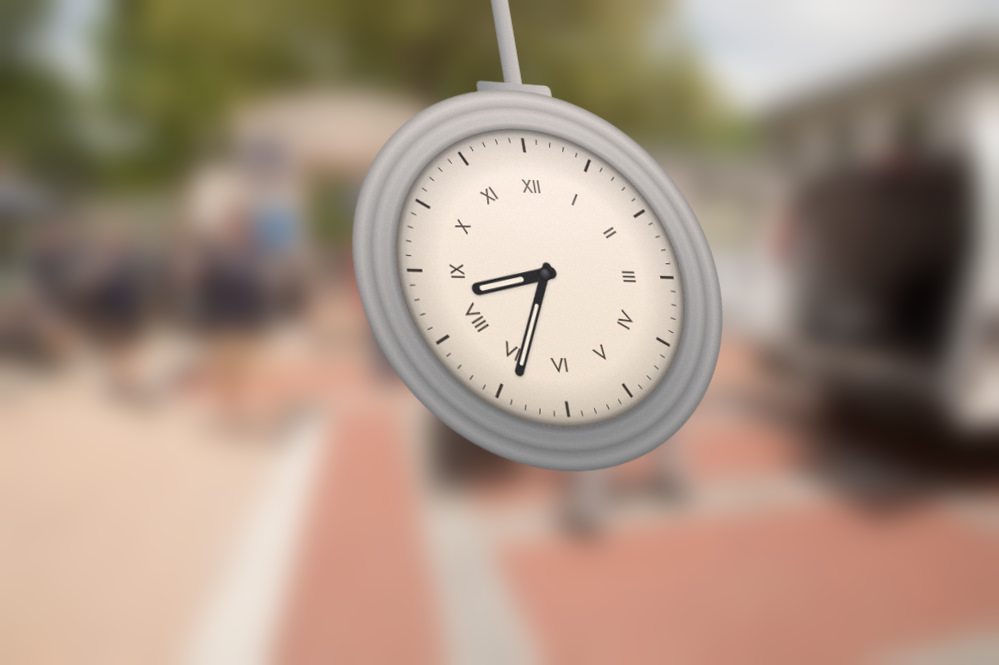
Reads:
h=8 m=34
